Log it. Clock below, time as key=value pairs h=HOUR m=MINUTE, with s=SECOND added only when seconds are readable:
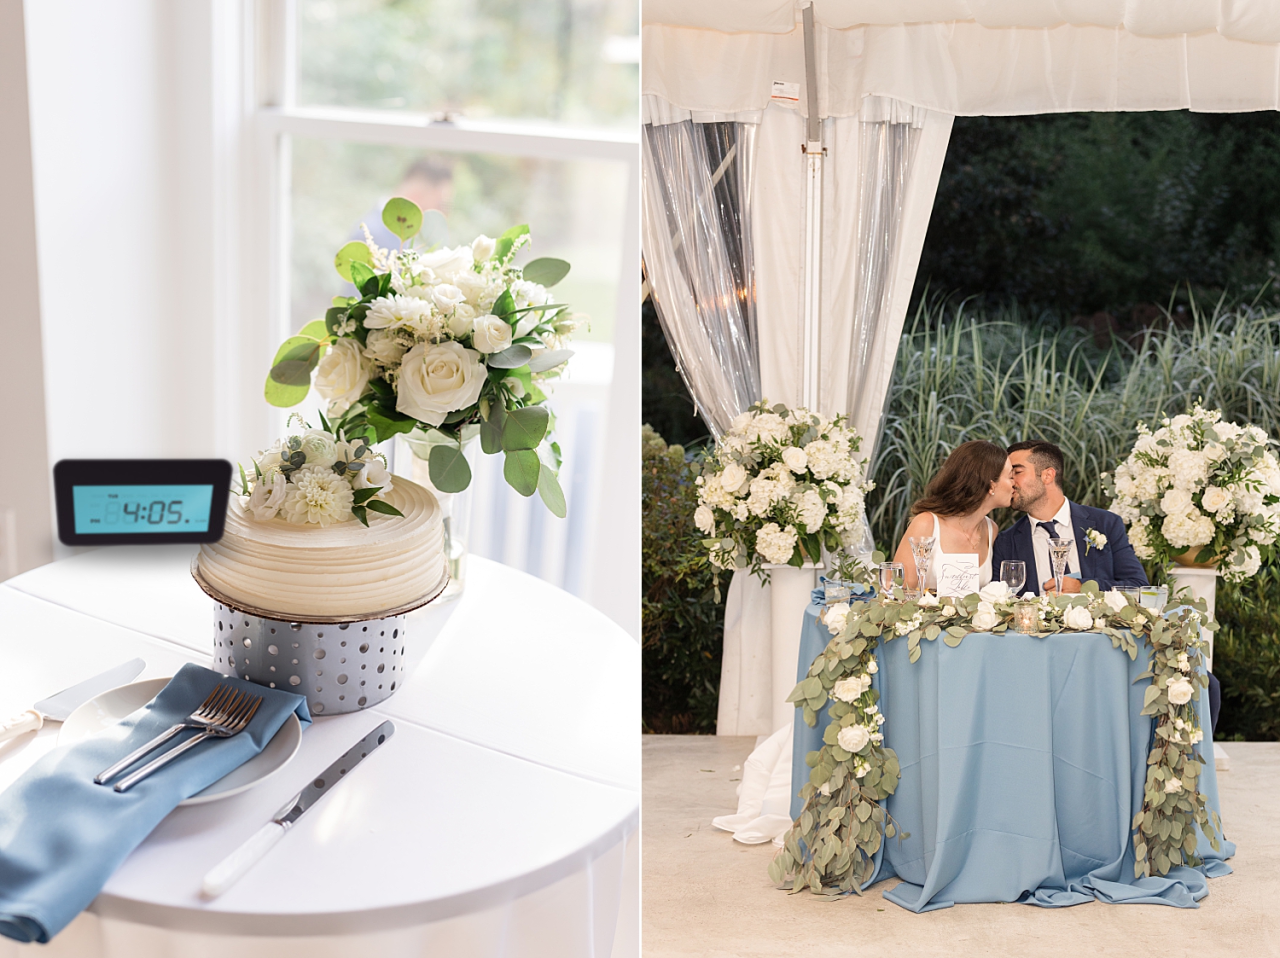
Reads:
h=4 m=5
